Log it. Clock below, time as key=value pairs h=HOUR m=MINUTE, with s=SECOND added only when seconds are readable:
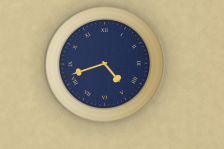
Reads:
h=4 m=42
